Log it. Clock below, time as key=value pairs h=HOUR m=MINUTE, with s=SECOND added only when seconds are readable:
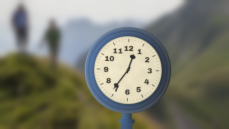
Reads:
h=12 m=36
